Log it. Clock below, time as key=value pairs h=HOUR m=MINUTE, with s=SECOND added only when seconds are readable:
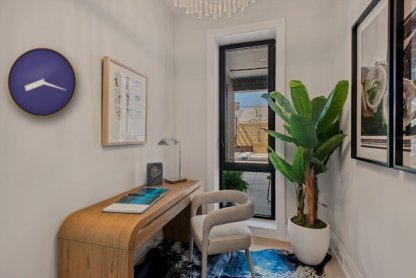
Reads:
h=8 m=18
